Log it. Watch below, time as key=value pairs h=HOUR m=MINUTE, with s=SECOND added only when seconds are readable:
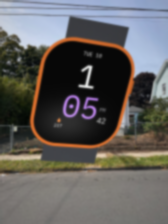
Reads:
h=1 m=5
